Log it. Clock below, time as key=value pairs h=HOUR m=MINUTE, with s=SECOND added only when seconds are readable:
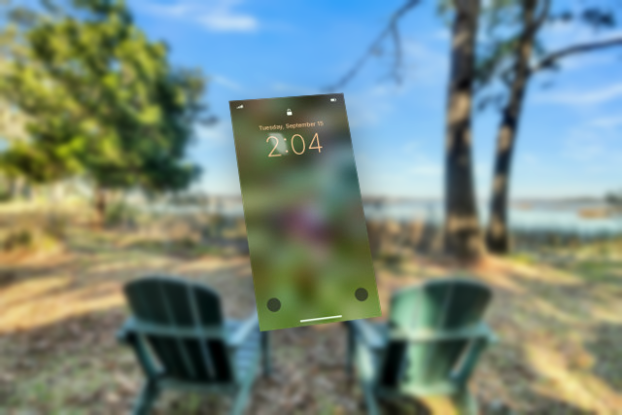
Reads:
h=2 m=4
